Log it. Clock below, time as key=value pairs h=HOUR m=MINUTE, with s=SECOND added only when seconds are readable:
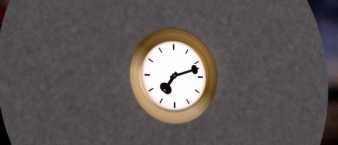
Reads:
h=7 m=12
